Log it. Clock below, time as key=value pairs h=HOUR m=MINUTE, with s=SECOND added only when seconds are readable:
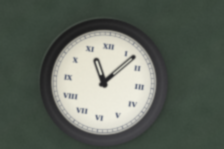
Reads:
h=11 m=7
